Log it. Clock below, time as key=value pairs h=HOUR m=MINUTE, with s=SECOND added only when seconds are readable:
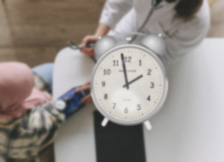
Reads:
h=1 m=58
